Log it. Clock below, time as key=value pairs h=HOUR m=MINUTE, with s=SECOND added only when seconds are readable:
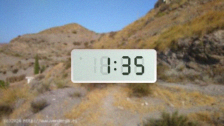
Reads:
h=1 m=35
